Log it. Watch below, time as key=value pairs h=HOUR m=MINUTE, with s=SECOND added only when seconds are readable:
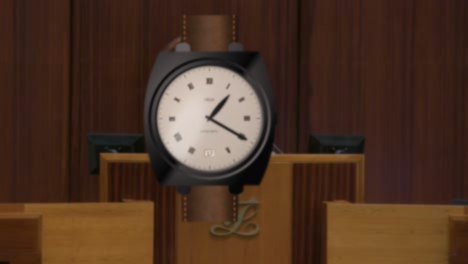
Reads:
h=1 m=20
